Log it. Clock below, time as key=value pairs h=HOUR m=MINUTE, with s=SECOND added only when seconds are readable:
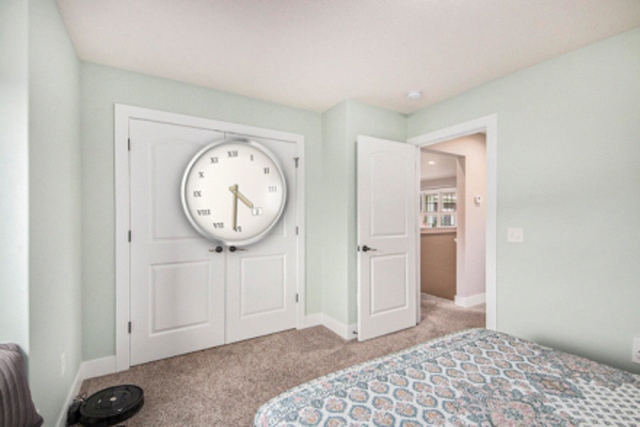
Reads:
h=4 m=31
